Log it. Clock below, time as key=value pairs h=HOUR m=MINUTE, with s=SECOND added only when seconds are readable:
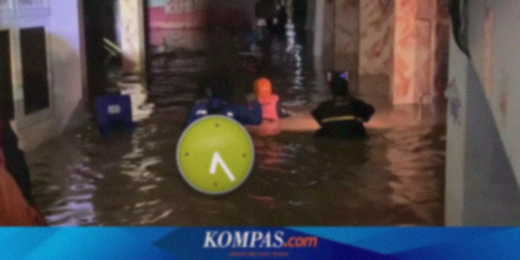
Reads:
h=6 m=24
